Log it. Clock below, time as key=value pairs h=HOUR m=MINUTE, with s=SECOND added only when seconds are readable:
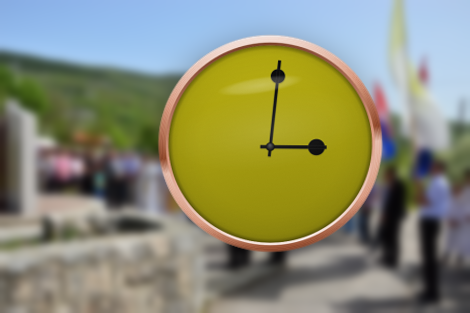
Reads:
h=3 m=1
